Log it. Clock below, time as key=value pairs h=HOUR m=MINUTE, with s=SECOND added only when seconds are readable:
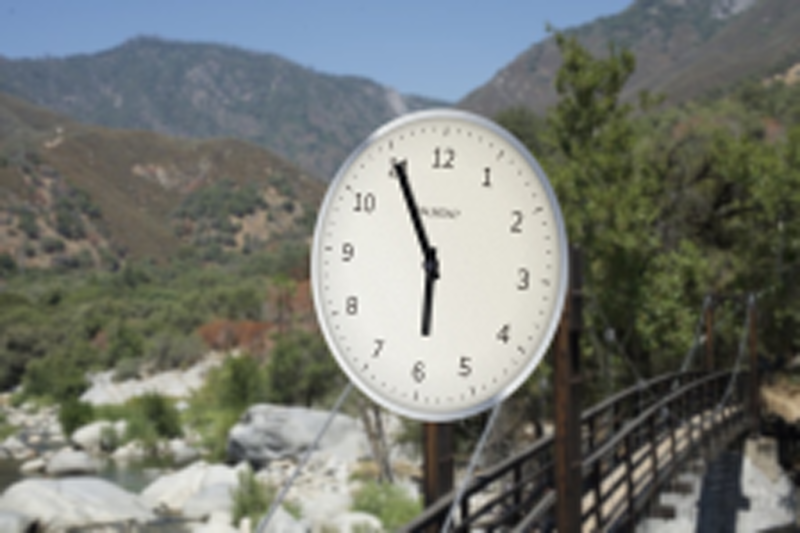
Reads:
h=5 m=55
